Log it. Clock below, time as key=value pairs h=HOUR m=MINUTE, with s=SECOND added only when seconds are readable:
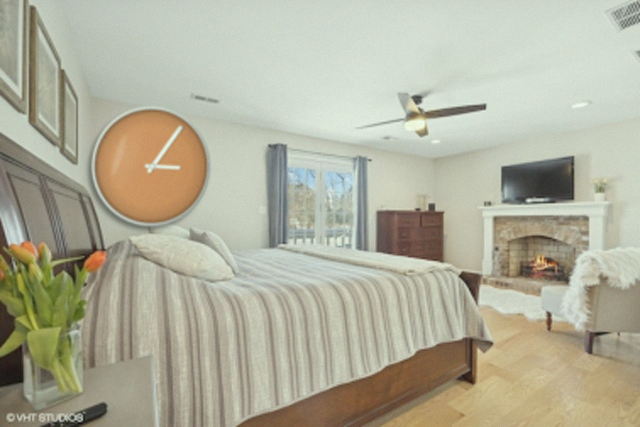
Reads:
h=3 m=6
